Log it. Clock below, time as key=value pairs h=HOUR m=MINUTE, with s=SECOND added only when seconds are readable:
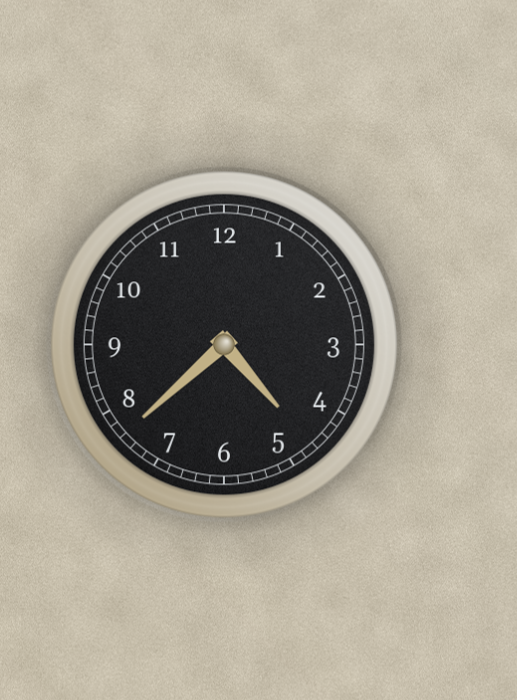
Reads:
h=4 m=38
